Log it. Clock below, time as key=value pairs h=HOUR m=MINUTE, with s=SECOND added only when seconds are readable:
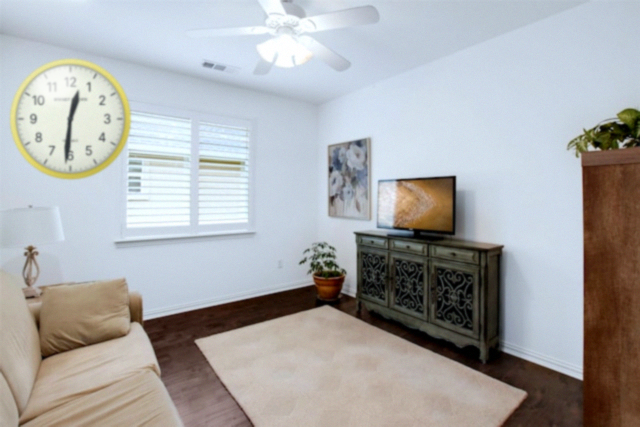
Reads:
h=12 m=31
